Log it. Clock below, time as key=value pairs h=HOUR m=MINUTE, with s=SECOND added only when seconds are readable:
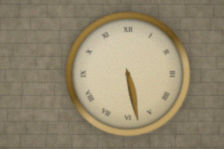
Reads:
h=5 m=28
